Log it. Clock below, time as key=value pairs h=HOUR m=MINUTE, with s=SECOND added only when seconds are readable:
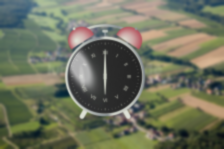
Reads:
h=6 m=0
